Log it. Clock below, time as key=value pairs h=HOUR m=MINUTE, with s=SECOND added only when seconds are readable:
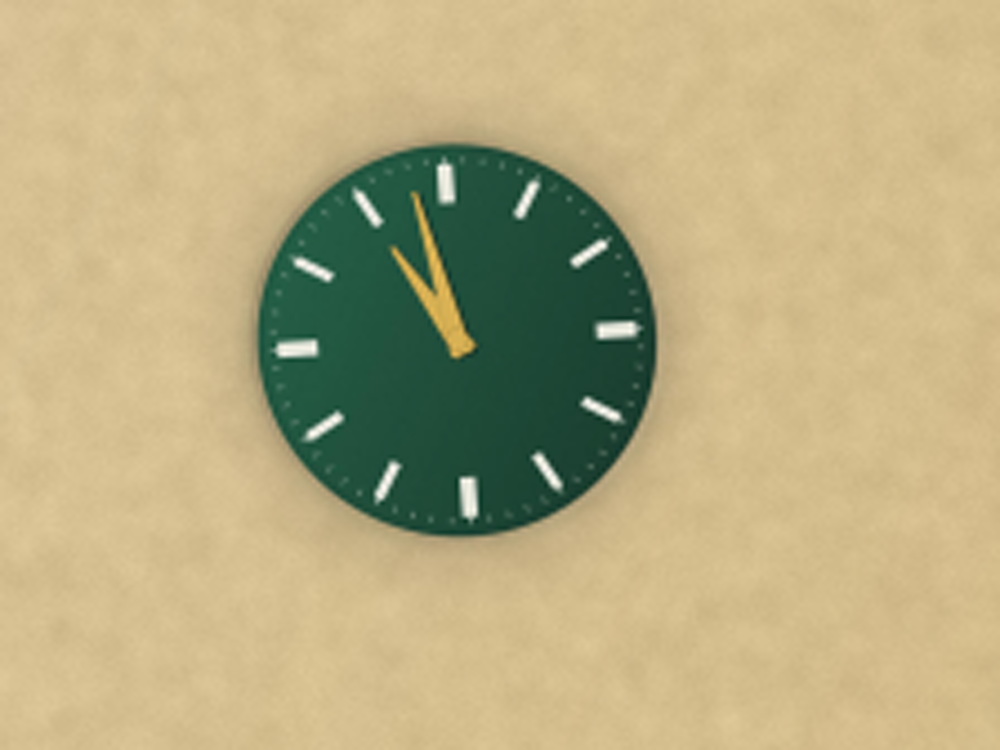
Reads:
h=10 m=58
